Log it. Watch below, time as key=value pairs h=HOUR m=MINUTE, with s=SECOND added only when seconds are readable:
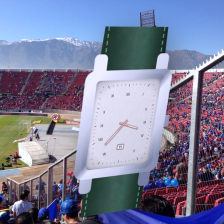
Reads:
h=3 m=37
